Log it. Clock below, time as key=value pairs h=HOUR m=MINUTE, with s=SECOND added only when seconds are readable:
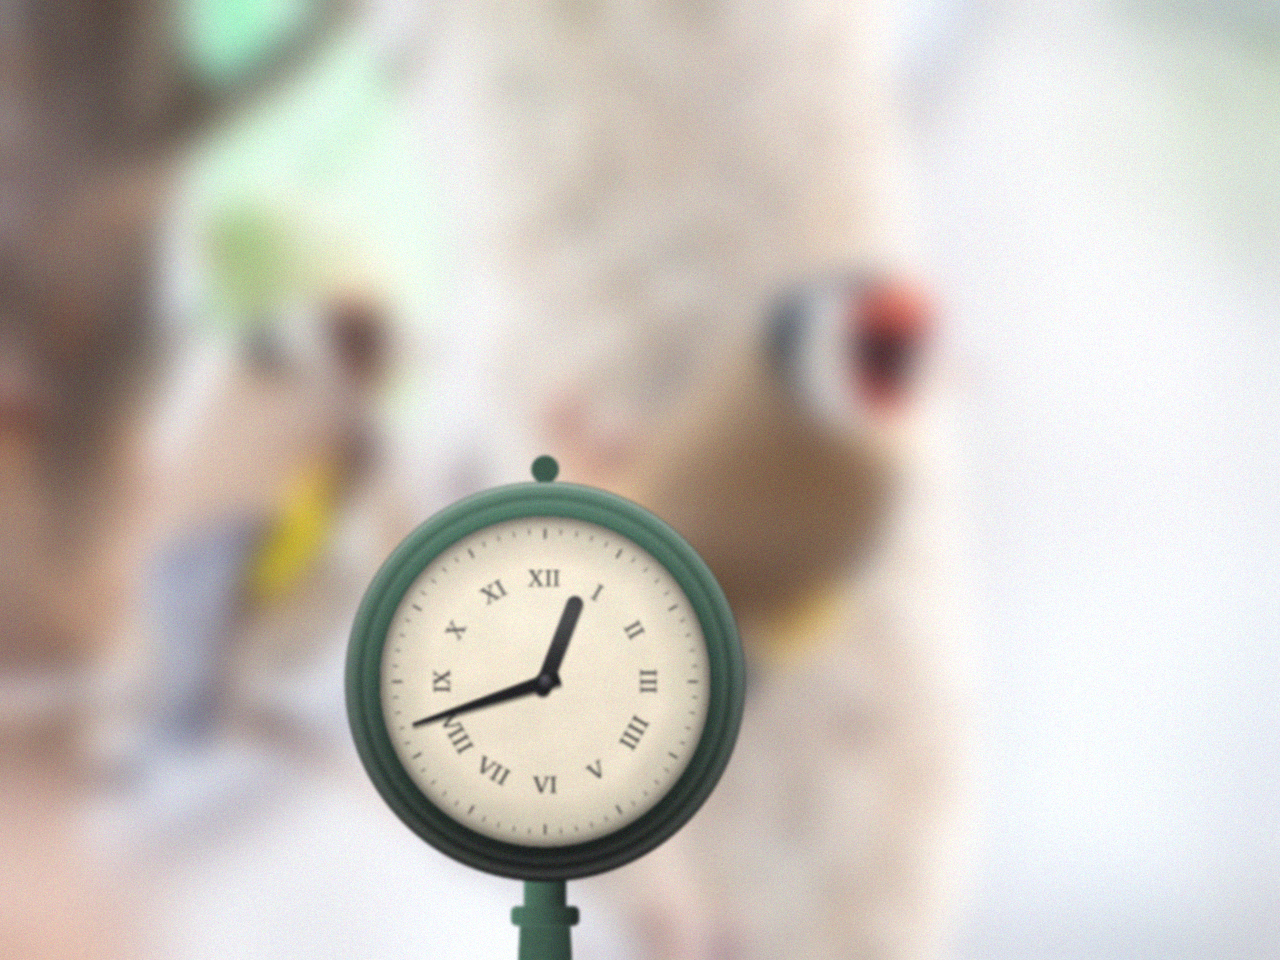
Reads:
h=12 m=42
